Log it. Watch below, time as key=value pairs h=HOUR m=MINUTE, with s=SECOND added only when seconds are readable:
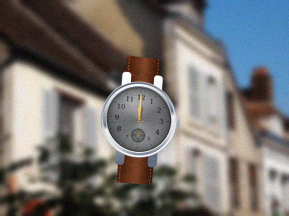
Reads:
h=12 m=0
